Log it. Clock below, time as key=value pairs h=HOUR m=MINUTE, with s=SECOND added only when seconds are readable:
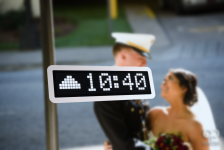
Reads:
h=10 m=40
